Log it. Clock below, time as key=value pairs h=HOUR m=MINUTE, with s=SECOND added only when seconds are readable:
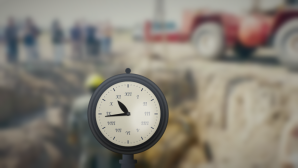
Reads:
h=10 m=44
